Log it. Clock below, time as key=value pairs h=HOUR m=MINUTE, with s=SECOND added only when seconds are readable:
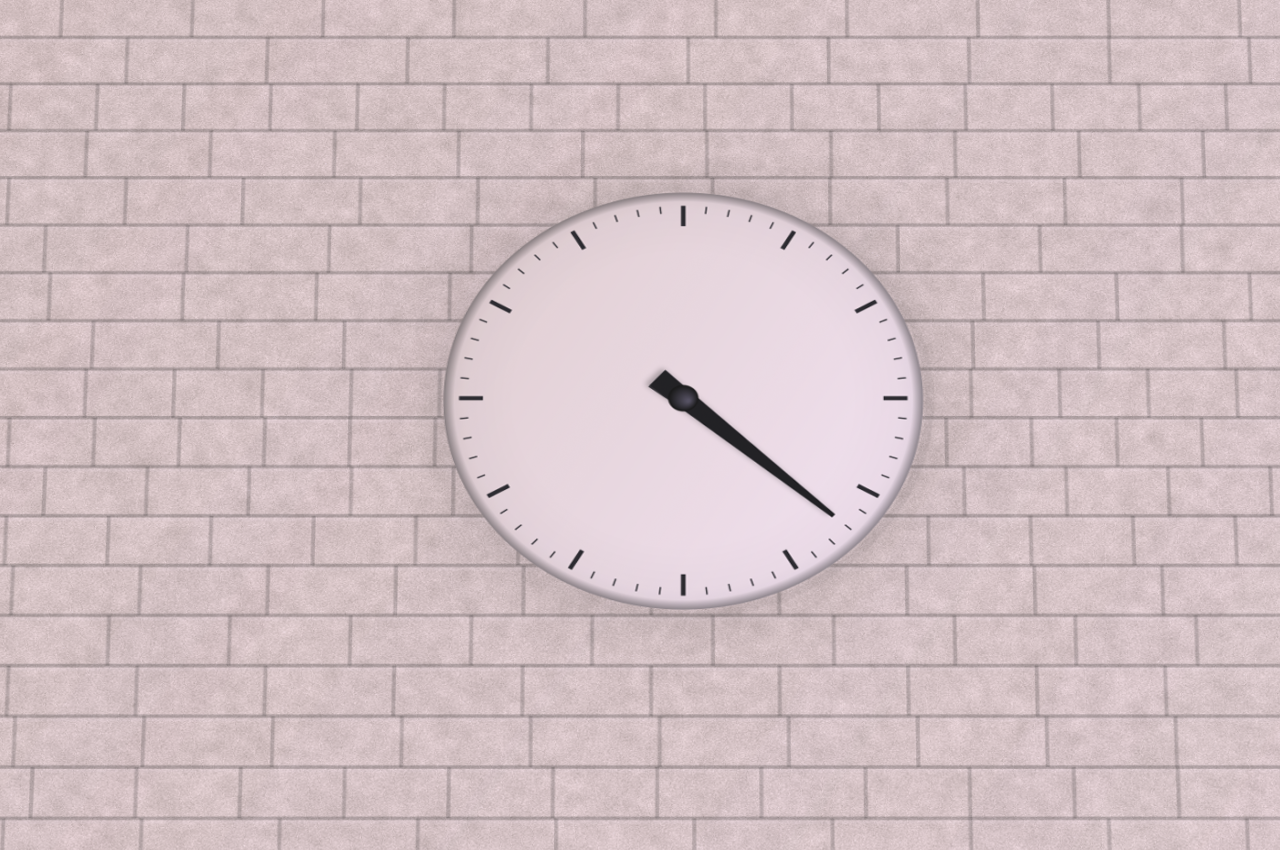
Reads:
h=4 m=22
